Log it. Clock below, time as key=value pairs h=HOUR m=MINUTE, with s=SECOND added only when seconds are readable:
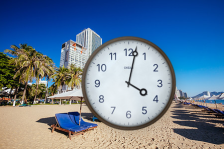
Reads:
h=4 m=2
